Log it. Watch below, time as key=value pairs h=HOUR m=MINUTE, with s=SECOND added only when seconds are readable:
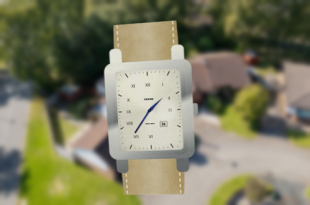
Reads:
h=1 m=36
